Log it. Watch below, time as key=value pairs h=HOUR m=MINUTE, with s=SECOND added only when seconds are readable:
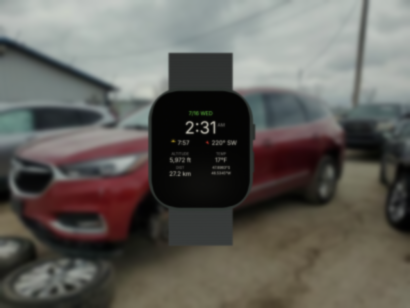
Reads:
h=2 m=31
